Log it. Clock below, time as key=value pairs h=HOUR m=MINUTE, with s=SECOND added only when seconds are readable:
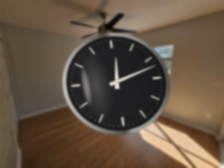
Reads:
h=12 m=12
